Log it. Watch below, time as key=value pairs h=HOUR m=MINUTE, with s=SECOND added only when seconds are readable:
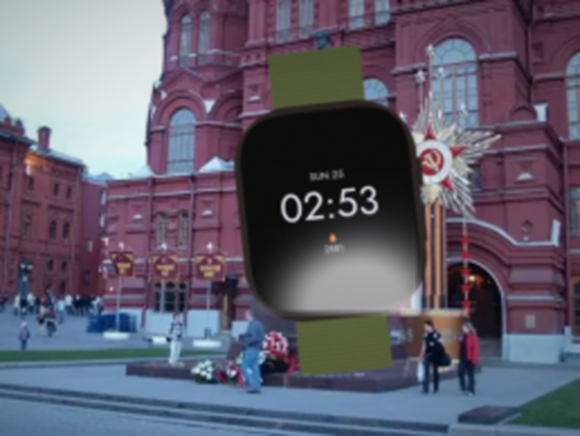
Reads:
h=2 m=53
